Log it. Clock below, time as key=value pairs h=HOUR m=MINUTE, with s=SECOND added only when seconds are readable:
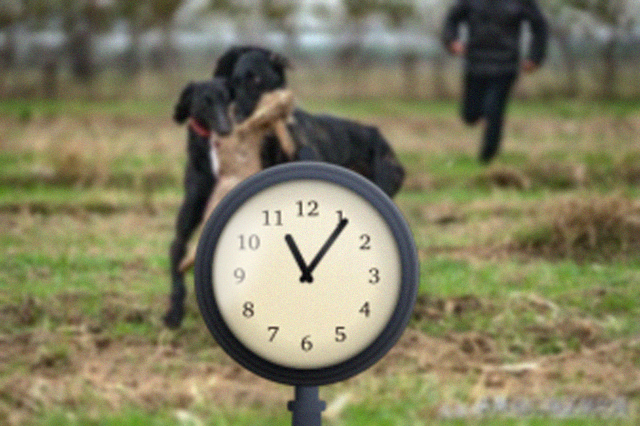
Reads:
h=11 m=6
